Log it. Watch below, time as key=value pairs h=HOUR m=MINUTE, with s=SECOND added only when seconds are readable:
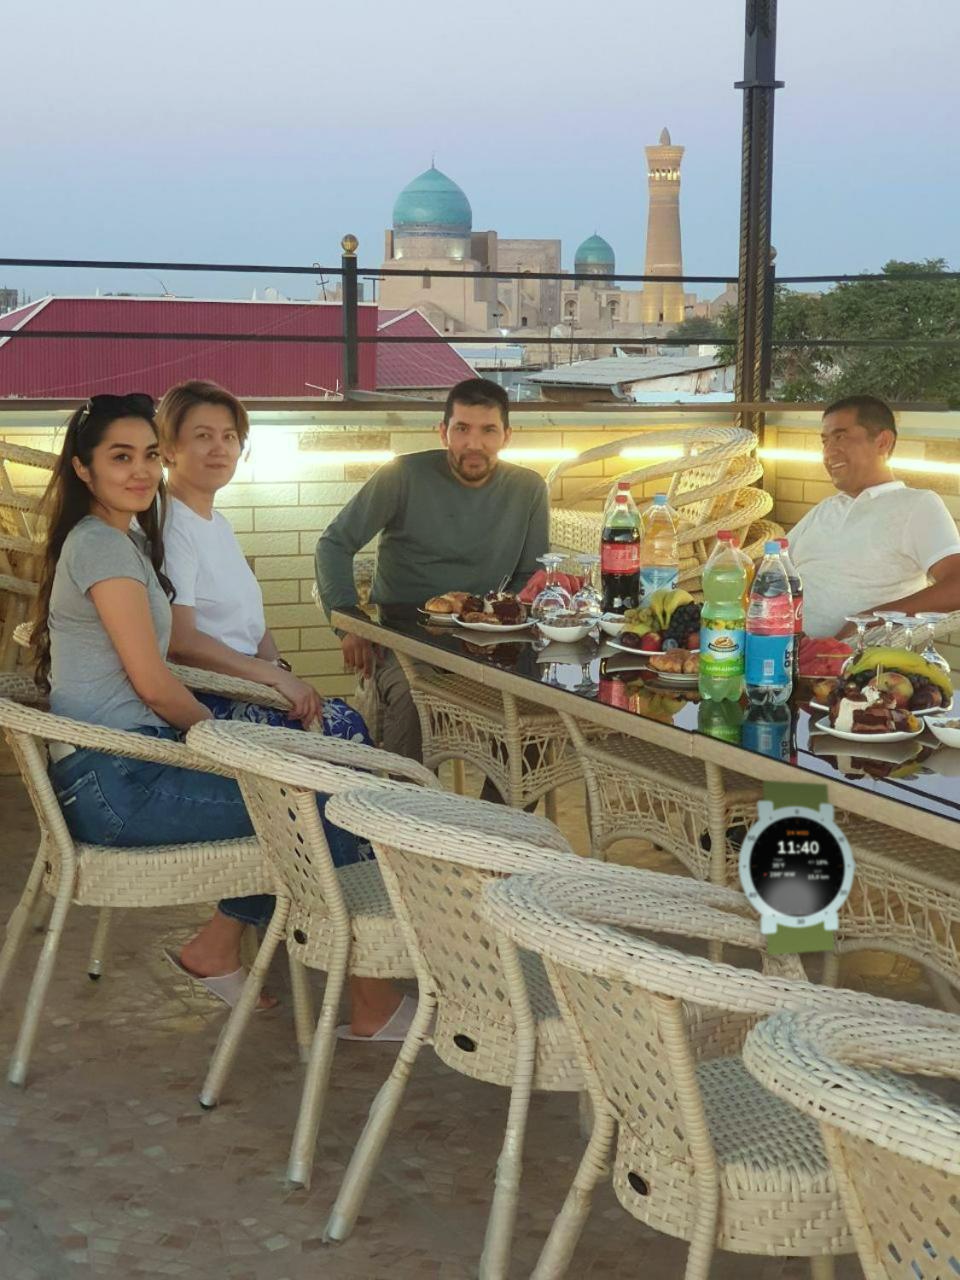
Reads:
h=11 m=40
